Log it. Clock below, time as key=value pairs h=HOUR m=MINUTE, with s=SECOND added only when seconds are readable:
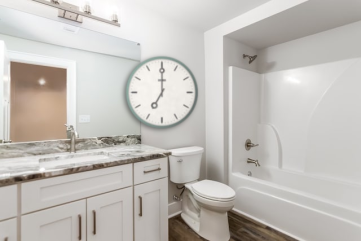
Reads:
h=7 m=0
